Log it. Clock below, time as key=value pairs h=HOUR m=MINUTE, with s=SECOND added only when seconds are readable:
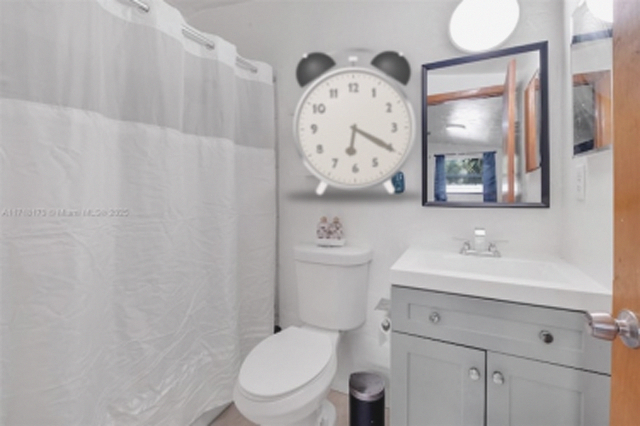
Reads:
h=6 m=20
